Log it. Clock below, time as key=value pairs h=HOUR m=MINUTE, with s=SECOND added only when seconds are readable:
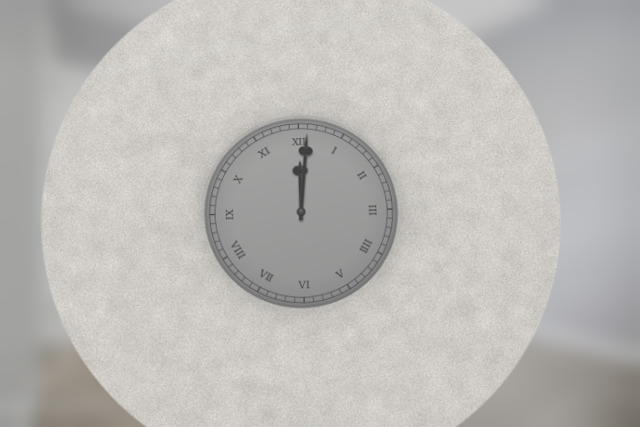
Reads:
h=12 m=1
